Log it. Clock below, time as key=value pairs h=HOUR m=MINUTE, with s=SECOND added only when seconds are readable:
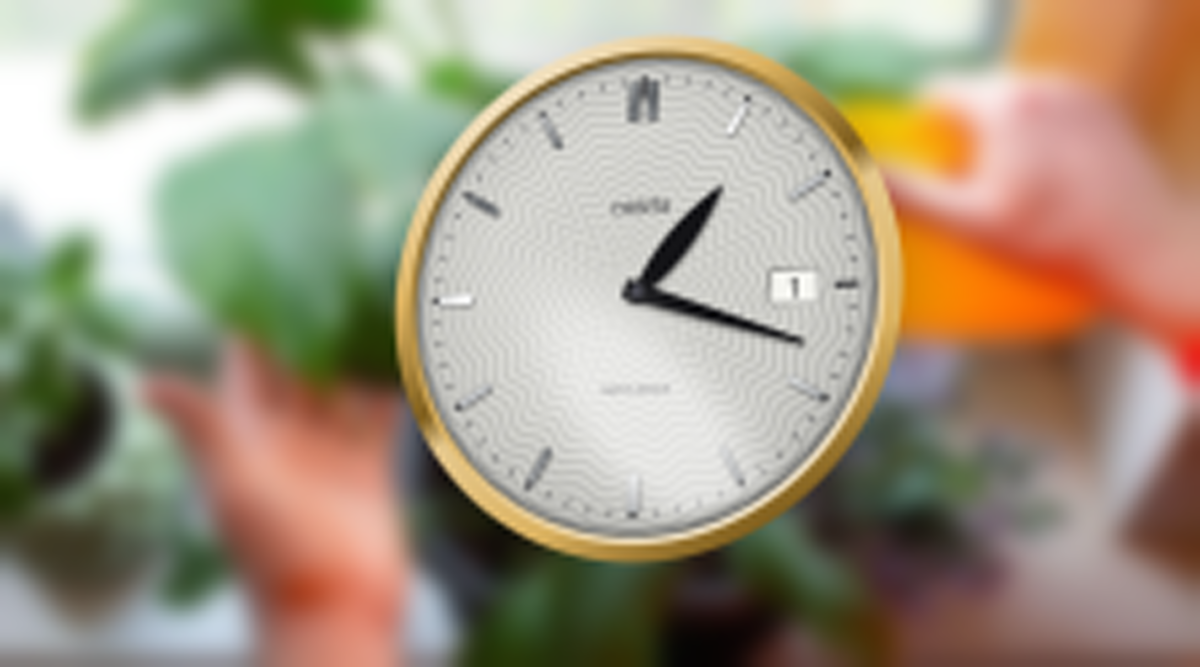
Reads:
h=1 m=18
